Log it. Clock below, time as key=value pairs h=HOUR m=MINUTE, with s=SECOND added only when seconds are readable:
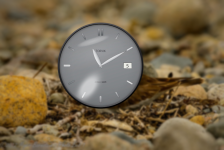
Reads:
h=11 m=10
